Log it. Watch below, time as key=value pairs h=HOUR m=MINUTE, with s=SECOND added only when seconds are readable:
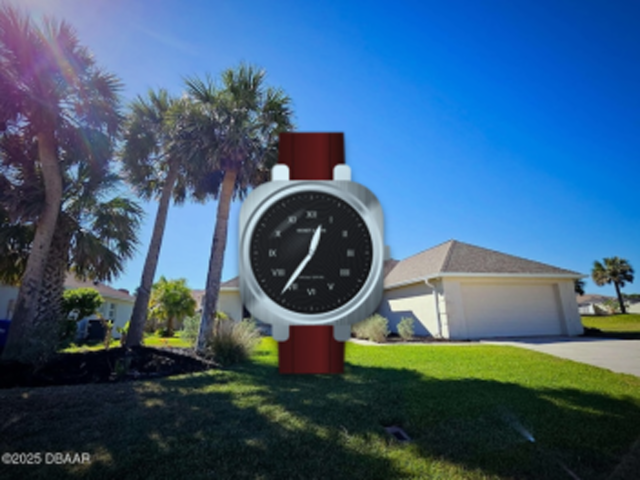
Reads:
h=12 m=36
